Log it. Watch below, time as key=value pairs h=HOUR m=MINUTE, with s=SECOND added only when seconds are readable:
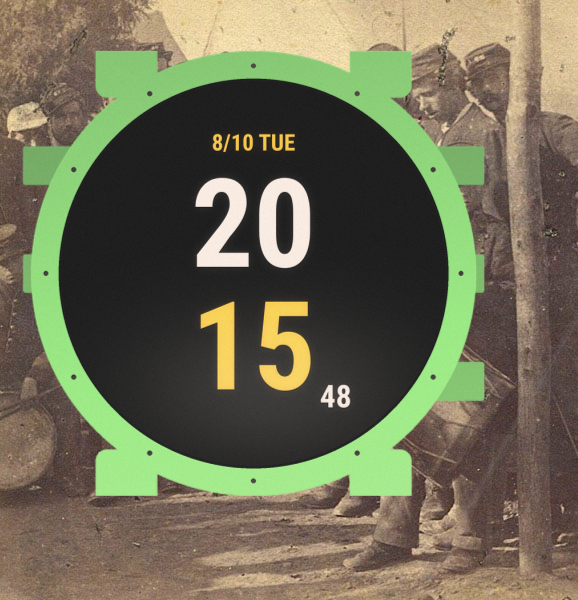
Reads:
h=20 m=15 s=48
